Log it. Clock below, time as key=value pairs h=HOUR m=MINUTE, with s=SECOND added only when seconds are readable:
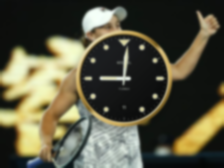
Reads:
h=9 m=1
